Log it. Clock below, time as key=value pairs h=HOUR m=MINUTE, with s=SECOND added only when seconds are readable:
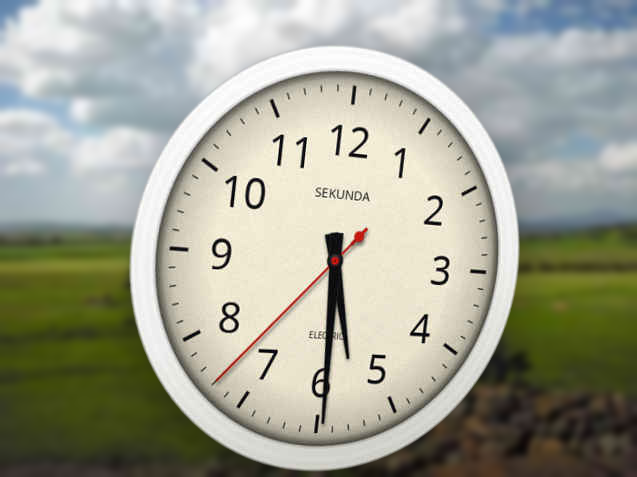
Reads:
h=5 m=29 s=37
